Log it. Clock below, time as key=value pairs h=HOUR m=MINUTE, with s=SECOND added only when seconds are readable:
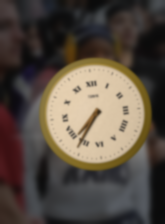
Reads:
h=7 m=36
